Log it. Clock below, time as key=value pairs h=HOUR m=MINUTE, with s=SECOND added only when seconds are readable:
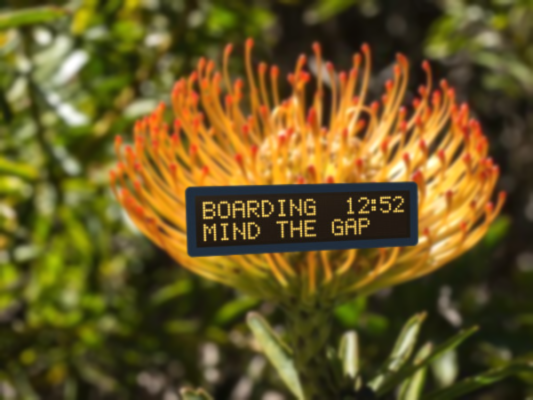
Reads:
h=12 m=52
